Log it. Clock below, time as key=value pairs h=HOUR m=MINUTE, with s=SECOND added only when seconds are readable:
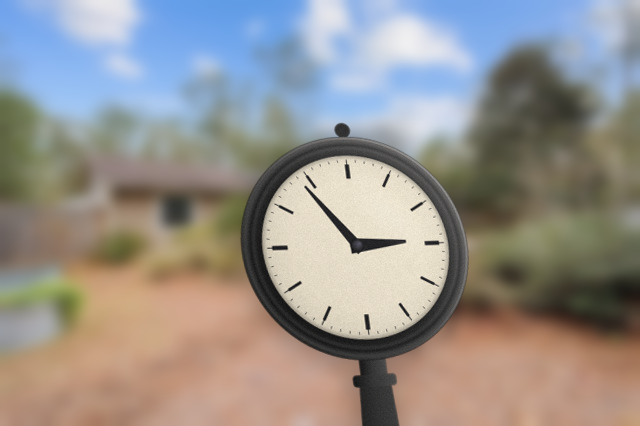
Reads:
h=2 m=54
